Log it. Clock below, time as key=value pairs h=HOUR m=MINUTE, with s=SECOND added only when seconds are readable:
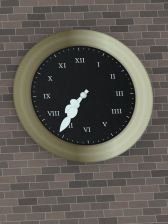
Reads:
h=7 m=36
